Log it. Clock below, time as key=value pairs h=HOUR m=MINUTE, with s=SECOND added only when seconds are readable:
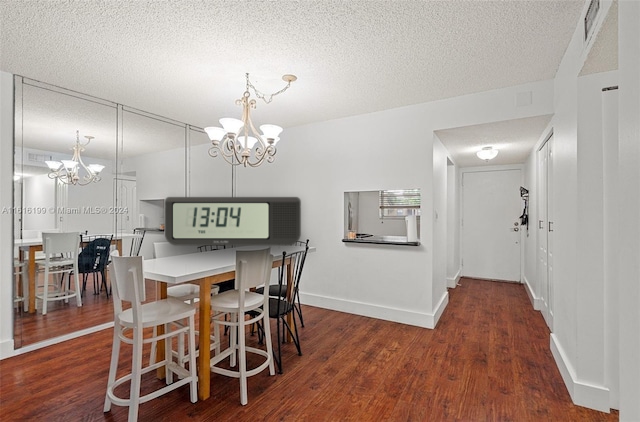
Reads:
h=13 m=4
